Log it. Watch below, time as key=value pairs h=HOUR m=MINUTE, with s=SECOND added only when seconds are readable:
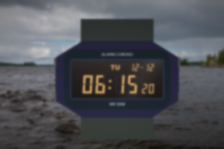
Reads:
h=6 m=15
